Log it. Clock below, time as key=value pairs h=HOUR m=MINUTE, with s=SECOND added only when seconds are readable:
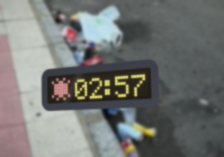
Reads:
h=2 m=57
